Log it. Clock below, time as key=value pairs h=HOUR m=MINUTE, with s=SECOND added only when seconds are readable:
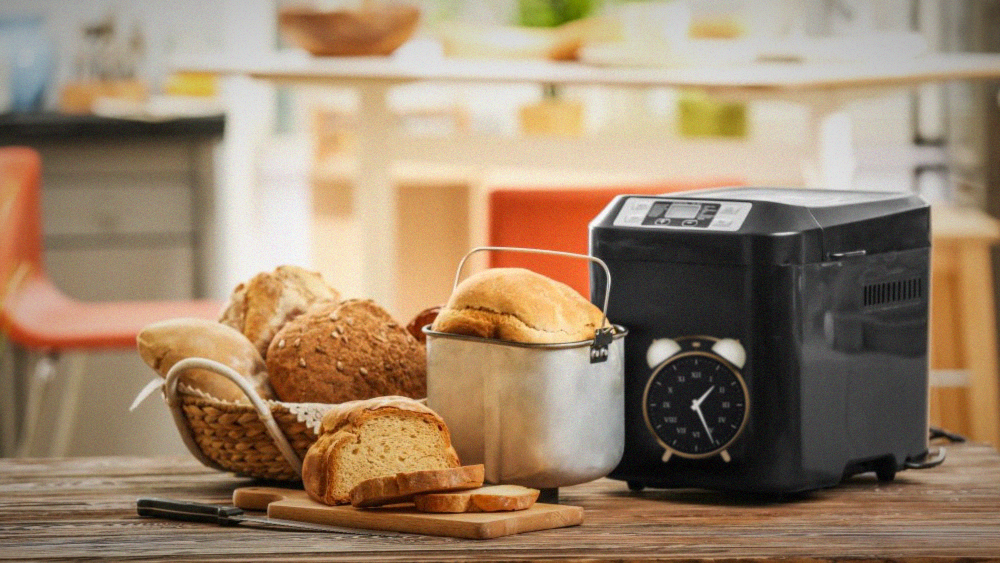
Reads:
h=1 m=26
